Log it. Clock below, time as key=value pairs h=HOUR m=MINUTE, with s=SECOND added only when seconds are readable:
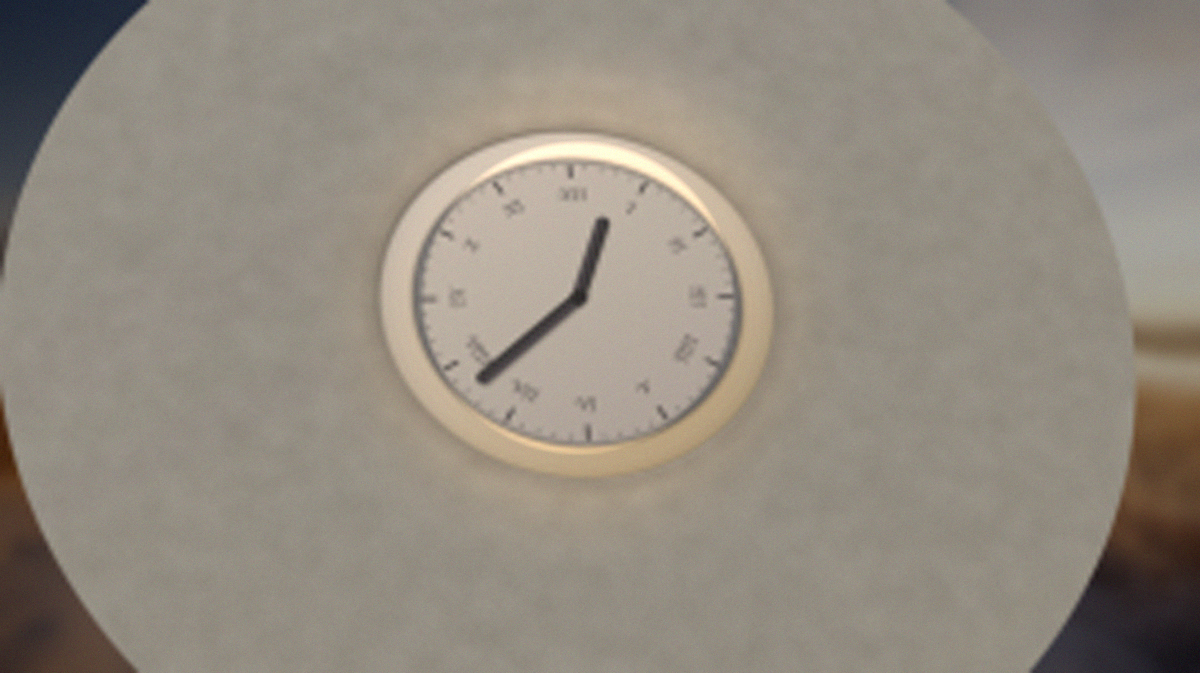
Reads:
h=12 m=38
